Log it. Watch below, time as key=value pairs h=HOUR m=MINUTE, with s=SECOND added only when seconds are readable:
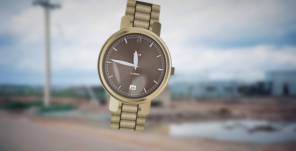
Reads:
h=11 m=46
